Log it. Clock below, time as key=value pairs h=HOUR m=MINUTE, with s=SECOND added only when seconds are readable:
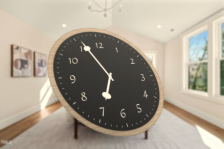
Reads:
h=6 m=56
